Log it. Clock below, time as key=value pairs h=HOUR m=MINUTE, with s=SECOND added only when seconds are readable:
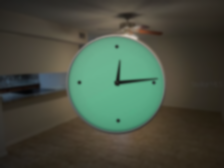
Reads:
h=12 m=14
